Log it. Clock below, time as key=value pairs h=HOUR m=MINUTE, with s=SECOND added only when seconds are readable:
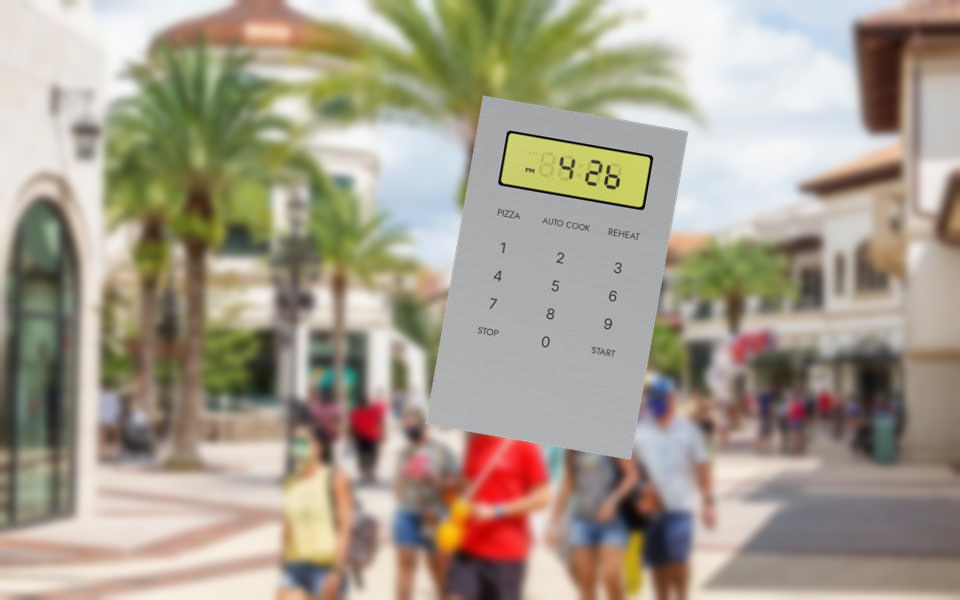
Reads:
h=4 m=26
